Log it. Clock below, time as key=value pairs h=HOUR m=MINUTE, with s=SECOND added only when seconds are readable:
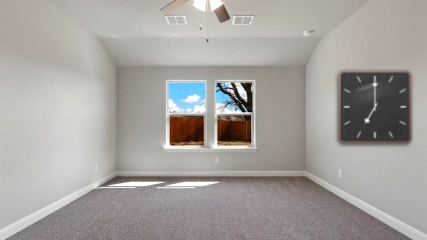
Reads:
h=7 m=0
